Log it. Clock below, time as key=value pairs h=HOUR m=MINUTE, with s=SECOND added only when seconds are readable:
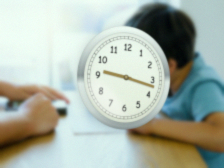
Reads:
h=9 m=17
